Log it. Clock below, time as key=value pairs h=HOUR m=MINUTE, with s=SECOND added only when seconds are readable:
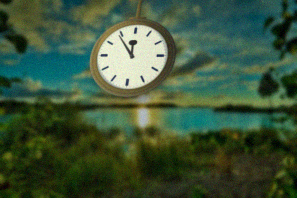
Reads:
h=11 m=54
